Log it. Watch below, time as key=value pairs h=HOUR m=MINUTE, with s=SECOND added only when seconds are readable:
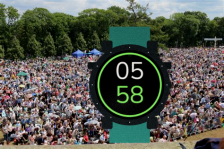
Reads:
h=5 m=58
